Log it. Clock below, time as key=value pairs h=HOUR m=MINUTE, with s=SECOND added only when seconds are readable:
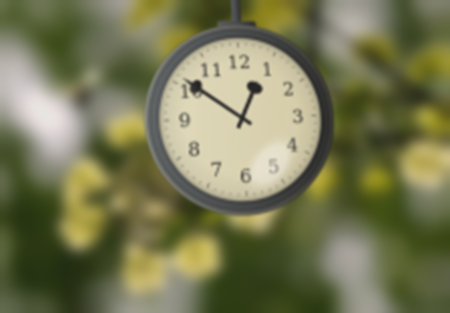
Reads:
h=12 m=51
